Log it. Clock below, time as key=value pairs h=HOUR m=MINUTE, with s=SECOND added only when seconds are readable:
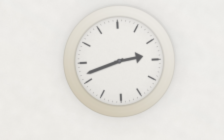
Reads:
h=2 m=42
